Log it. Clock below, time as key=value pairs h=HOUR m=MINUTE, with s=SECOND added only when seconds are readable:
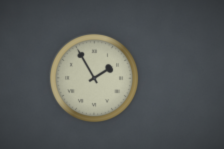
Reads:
h=1 m=55
